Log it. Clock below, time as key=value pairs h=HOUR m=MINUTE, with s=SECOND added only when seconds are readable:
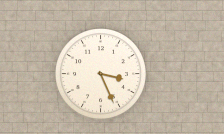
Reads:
h=3 m=26
